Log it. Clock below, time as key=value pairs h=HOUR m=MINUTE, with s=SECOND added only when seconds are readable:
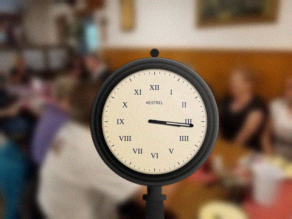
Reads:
h=3 m=16
